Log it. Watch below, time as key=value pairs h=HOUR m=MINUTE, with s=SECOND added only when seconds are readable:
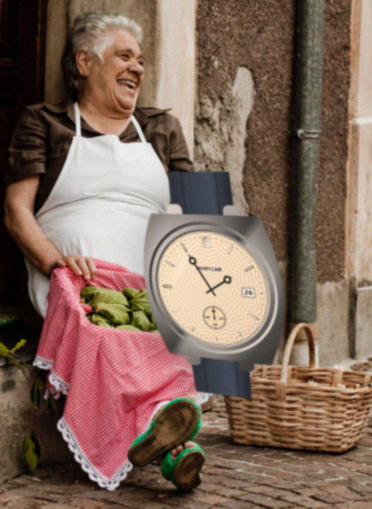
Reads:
h=1 m=55
